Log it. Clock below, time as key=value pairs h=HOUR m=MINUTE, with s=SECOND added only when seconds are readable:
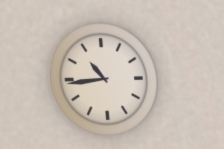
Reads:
h=10 m=44
